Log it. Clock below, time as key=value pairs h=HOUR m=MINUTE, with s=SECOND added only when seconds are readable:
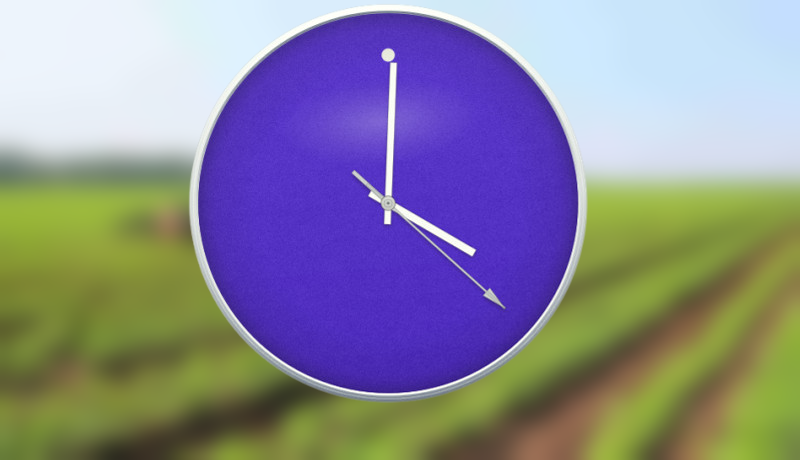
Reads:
h=4 m=0 s=22
